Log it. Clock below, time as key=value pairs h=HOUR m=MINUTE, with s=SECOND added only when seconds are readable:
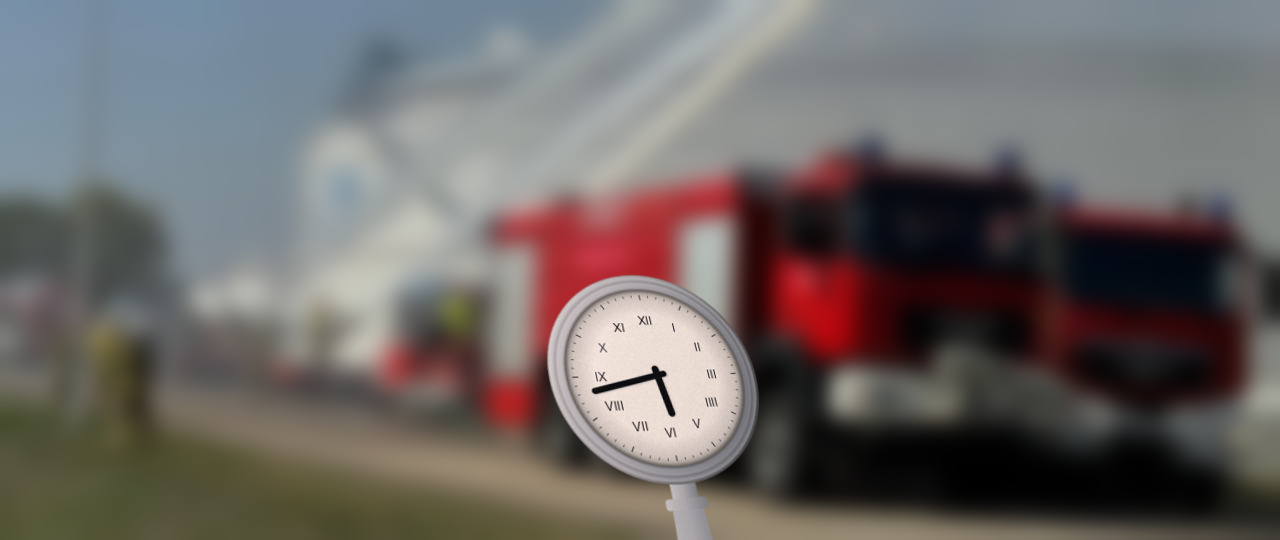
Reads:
h=5 m=43
